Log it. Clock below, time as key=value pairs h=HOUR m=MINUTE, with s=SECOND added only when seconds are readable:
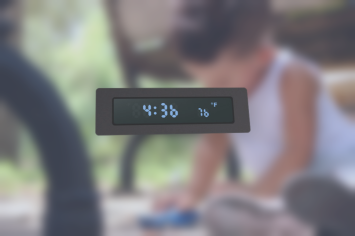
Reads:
h=4 m=36
